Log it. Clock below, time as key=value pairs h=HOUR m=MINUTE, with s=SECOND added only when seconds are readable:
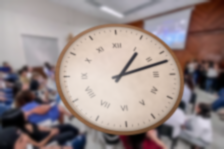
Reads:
h=1 m=12
